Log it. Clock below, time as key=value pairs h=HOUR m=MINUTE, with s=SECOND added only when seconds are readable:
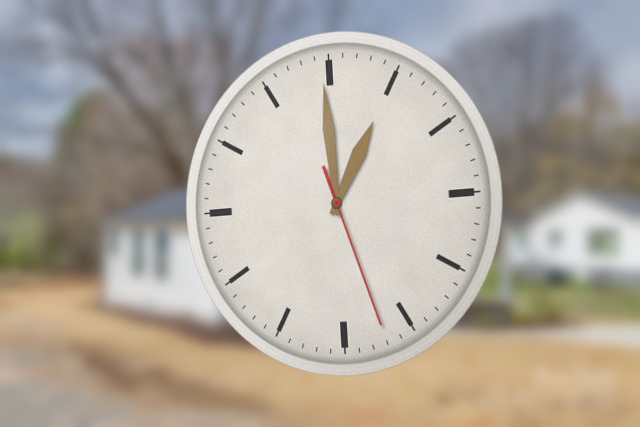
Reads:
h=12 m=59 s=27
